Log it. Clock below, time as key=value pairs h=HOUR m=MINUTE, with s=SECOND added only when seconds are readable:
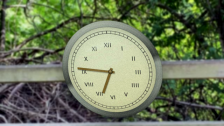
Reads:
h=6 m=46
